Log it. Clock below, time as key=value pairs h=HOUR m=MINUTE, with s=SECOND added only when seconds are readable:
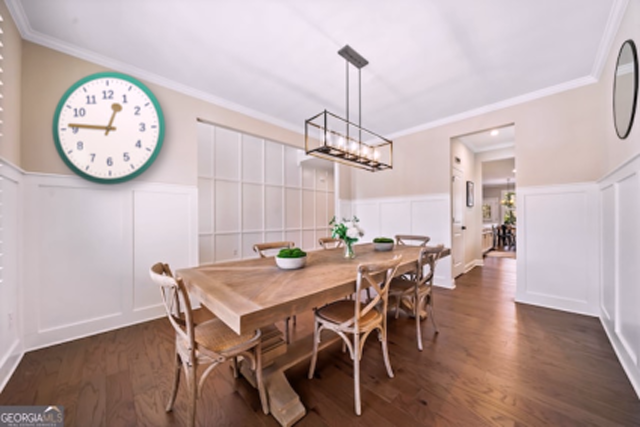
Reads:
h=12 m=46
